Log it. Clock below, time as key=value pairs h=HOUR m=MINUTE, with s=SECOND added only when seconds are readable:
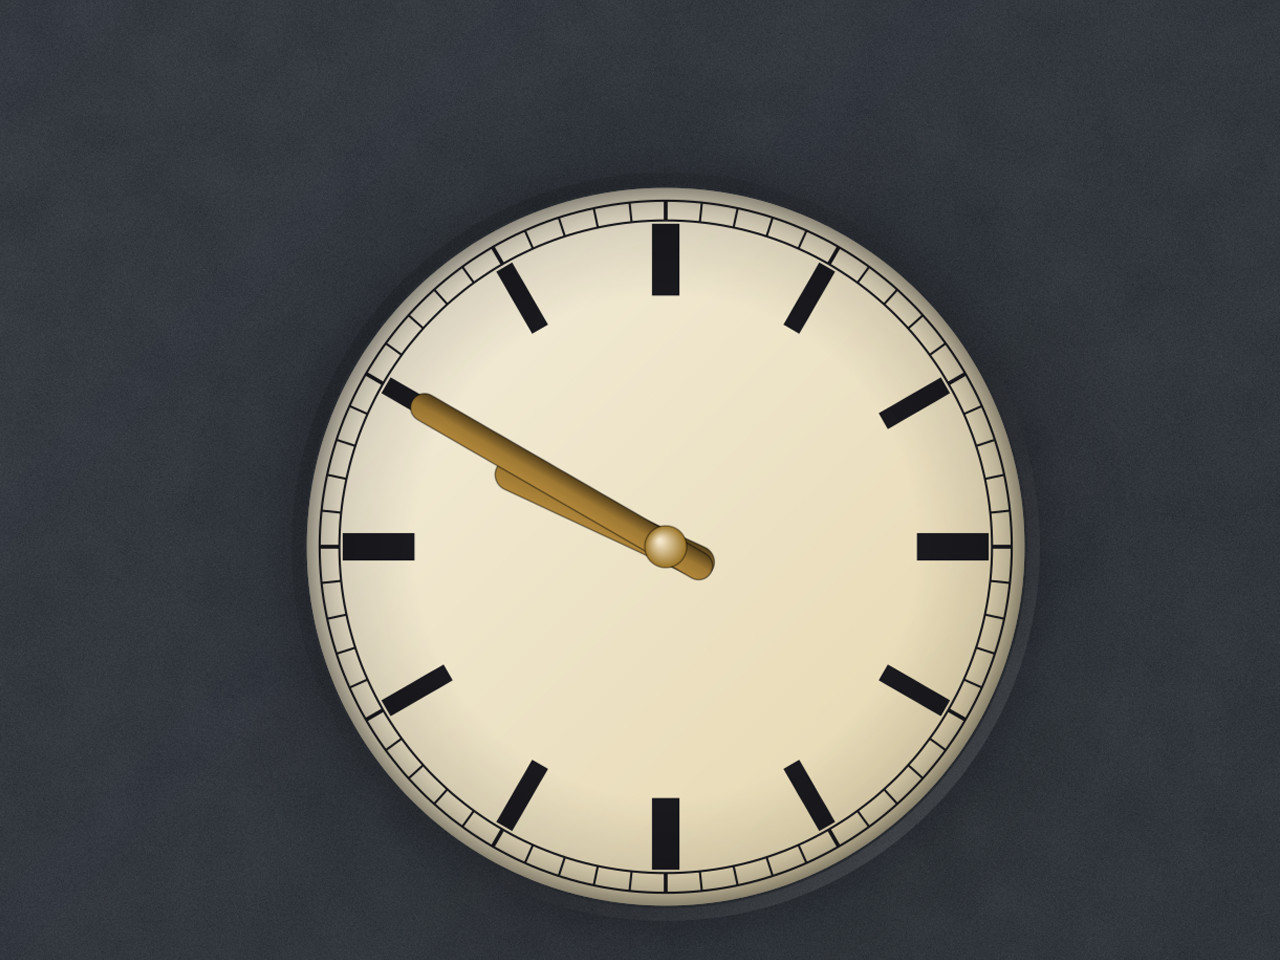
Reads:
h=9 m=50
